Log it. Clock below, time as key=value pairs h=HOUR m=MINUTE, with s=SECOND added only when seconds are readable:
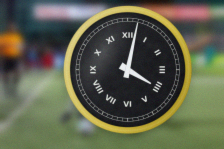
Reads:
h=4 m=2
